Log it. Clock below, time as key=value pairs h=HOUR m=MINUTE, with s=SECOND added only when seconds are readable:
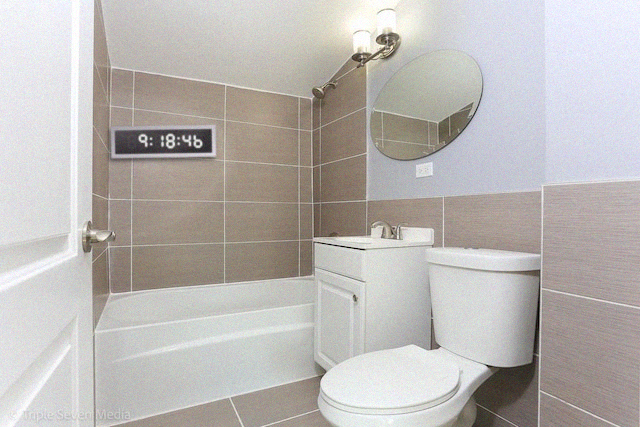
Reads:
h=9 m=18 s=46
